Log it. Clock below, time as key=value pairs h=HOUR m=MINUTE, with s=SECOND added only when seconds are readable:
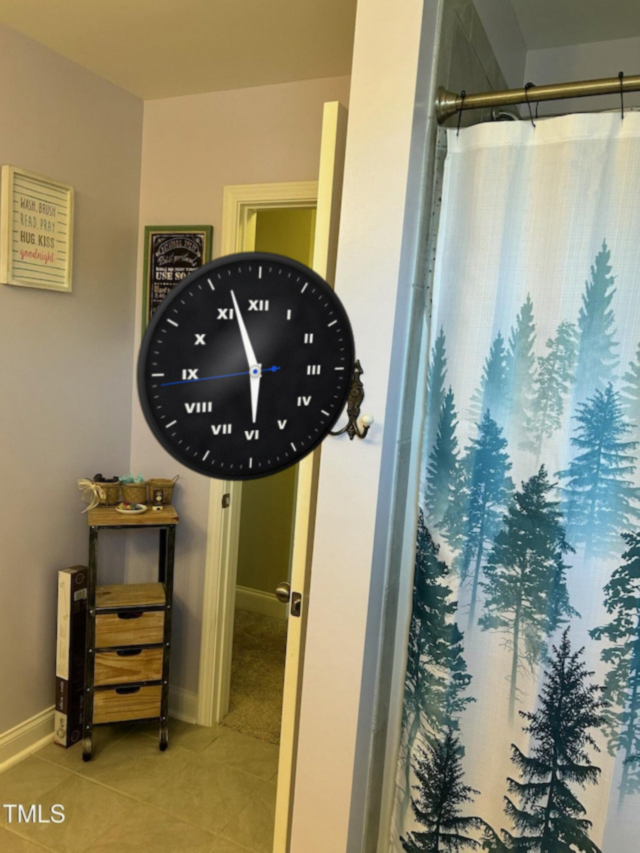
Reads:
h=5 m=56 s=44
